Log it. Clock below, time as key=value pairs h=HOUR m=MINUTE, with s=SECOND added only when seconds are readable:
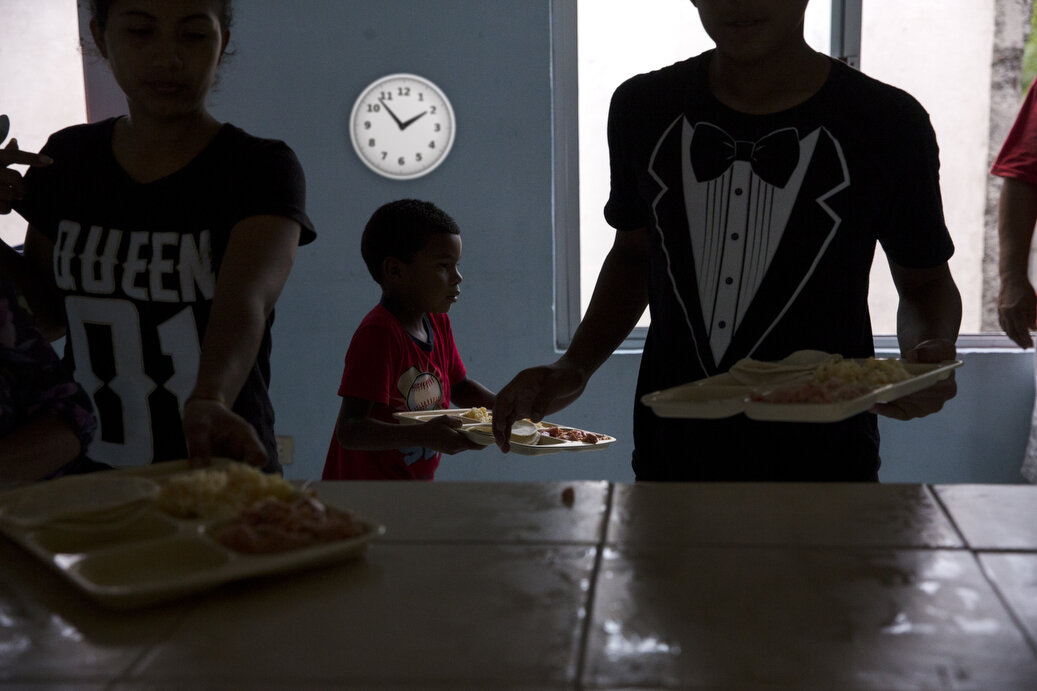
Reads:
h=1 m=53
